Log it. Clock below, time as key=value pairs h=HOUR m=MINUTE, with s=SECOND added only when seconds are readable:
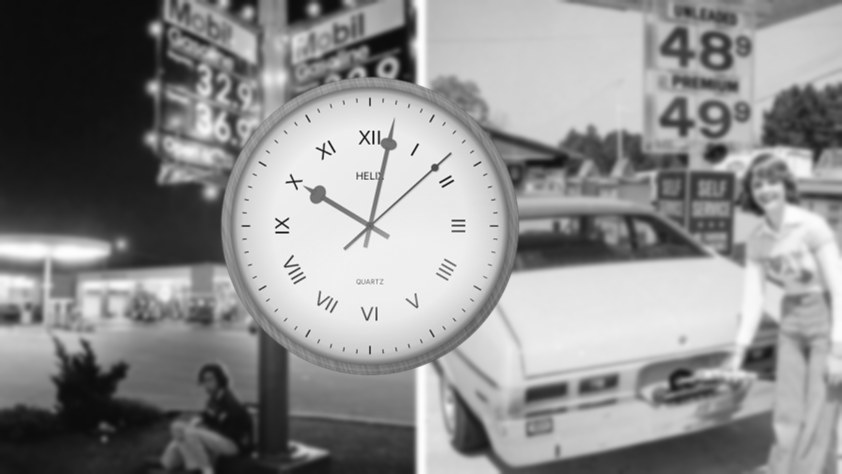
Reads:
h=10 m=2 s=8
